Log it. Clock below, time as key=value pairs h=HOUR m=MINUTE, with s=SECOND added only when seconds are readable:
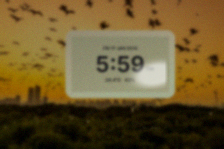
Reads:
h=5 m=59
